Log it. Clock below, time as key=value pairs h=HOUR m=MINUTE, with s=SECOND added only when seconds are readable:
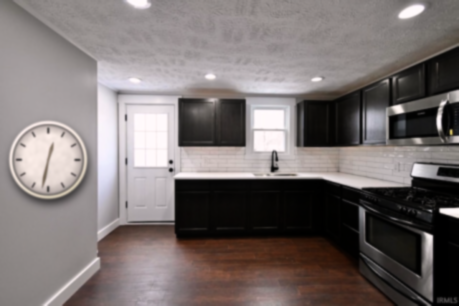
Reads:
h=12 m=32
